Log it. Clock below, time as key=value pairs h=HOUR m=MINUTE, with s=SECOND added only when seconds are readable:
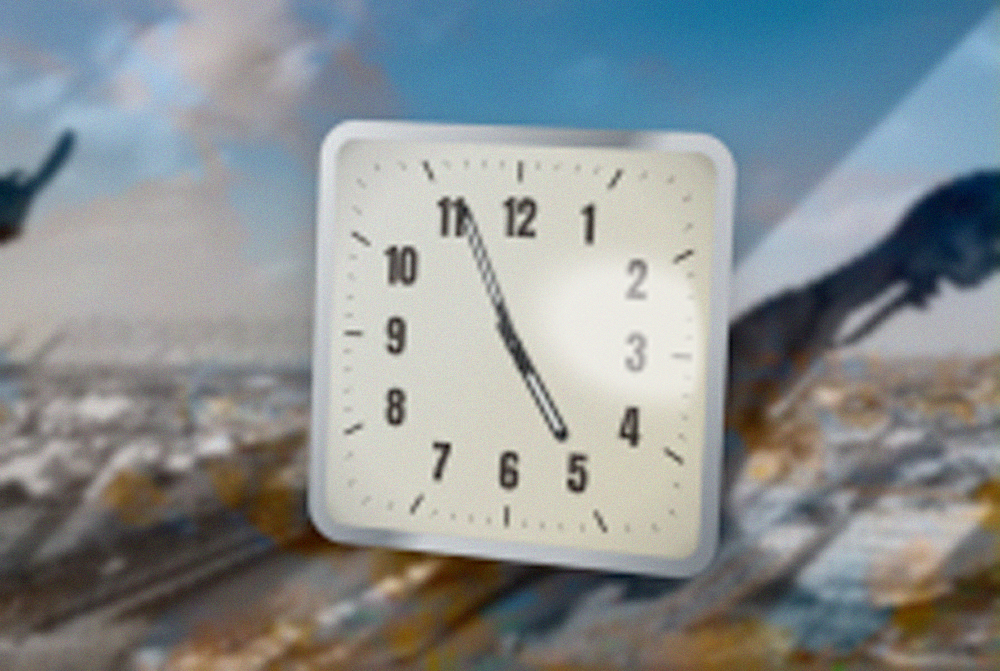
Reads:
h=4 m=56
